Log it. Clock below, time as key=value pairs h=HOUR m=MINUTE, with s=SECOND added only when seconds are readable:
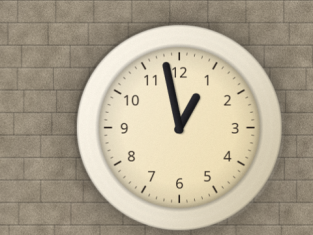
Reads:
h=12 m=58
